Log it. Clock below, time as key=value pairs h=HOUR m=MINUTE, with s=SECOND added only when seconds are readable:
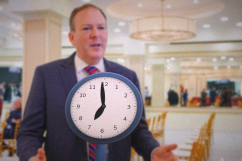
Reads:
h=6 m=59
